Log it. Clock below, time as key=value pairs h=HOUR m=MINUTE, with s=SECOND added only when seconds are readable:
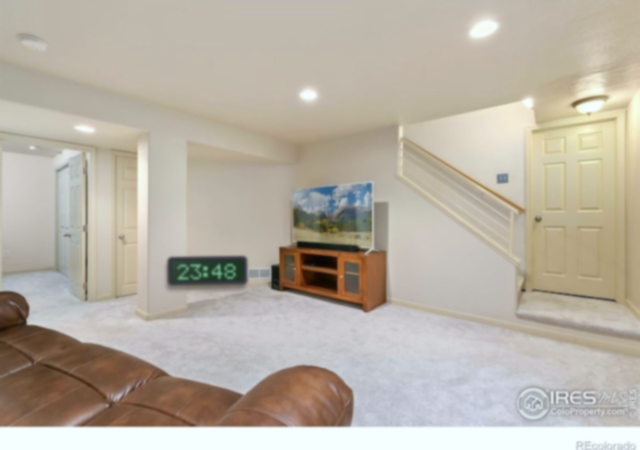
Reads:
h=23 m=48
